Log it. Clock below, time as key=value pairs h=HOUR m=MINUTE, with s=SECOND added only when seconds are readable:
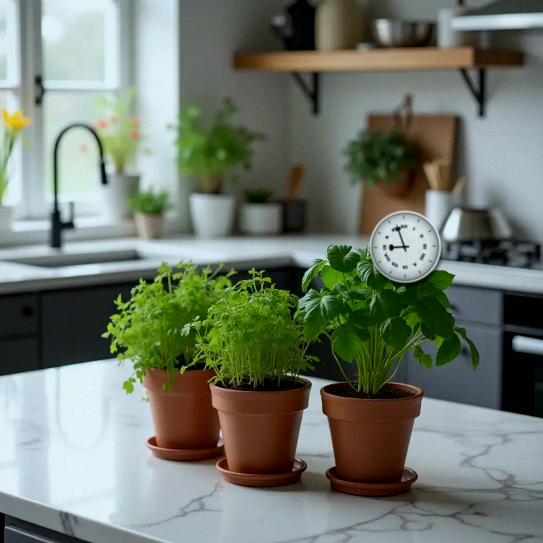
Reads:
h=8 m=57
